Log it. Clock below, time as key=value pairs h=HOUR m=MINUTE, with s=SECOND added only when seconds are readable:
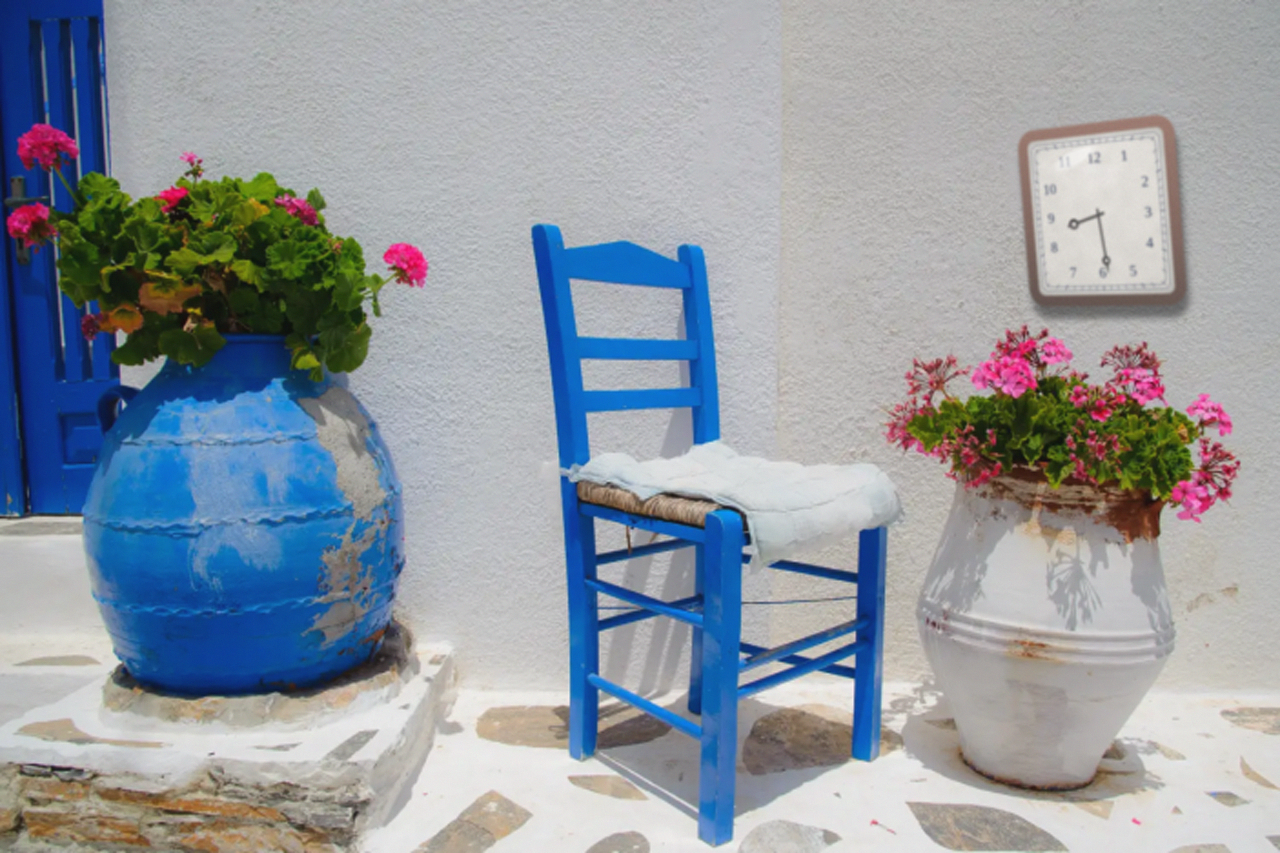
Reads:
h=8 m=29
